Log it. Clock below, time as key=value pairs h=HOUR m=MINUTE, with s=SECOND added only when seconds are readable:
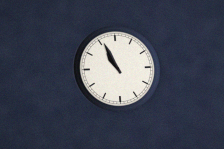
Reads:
h=10 m=56
